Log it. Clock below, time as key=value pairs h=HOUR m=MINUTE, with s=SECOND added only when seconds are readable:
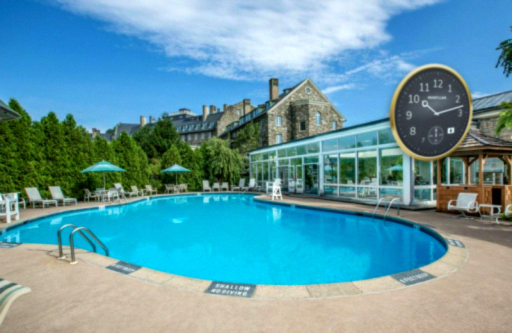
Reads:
h=10 m=13
